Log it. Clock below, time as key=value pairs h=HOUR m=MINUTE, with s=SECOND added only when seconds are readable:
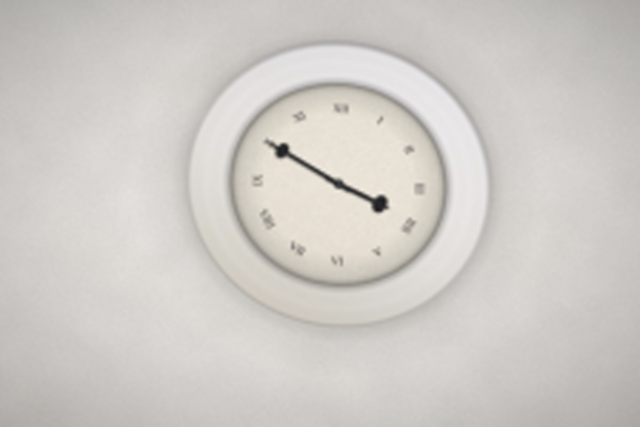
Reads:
h=3 m=50
